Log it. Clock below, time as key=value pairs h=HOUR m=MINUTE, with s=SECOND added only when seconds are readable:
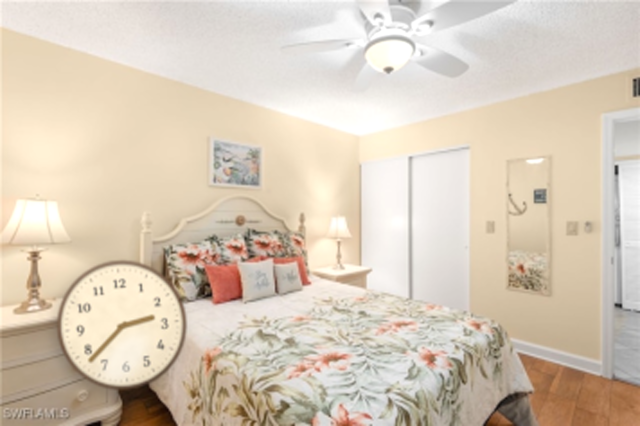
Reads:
h=2 m=38
